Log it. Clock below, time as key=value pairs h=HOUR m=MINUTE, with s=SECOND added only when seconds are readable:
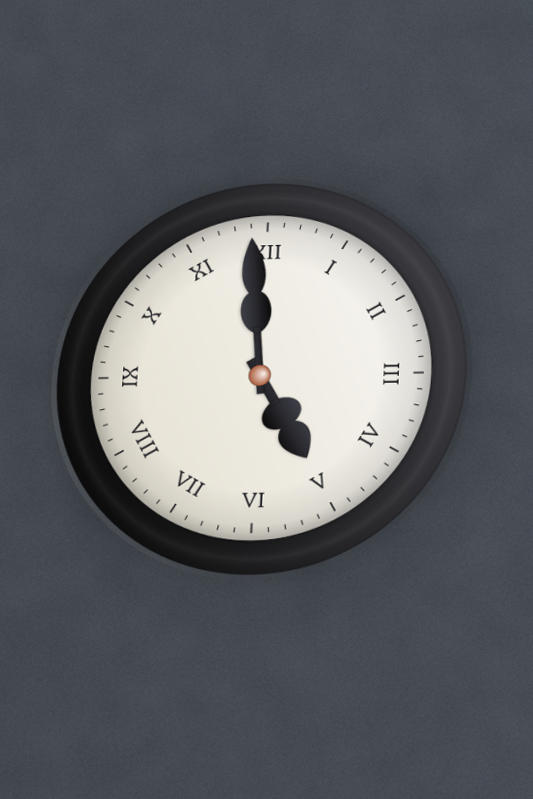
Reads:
h=4 m=59
